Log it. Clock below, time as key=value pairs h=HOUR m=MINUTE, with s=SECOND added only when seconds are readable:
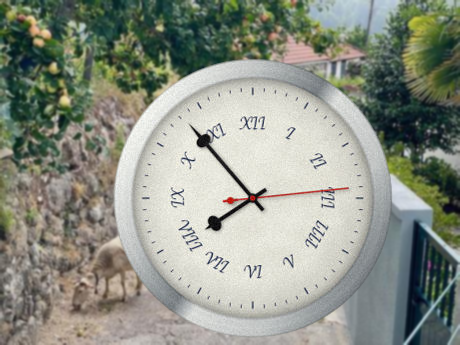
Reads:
h=7 m=53 s=14
